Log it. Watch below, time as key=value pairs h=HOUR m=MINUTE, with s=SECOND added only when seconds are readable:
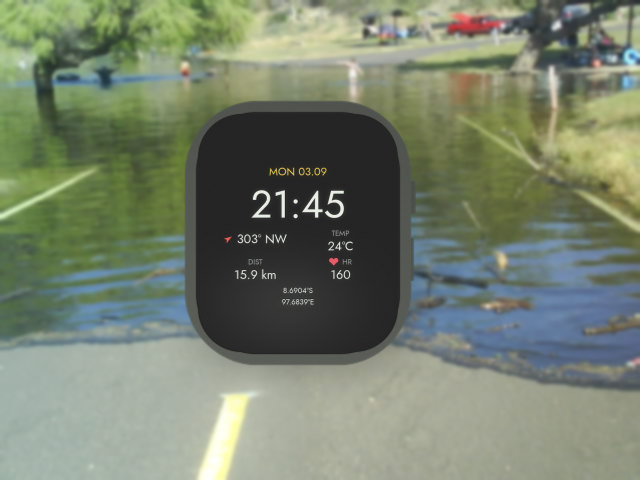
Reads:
h=21 m=45
